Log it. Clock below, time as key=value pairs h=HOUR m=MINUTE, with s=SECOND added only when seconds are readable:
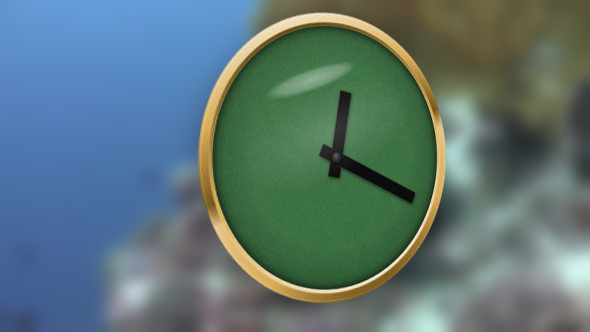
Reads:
h=12 m=19
